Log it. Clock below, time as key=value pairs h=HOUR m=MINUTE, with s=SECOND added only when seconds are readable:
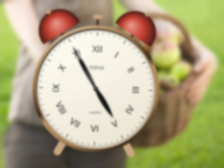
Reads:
h=4 m=55
